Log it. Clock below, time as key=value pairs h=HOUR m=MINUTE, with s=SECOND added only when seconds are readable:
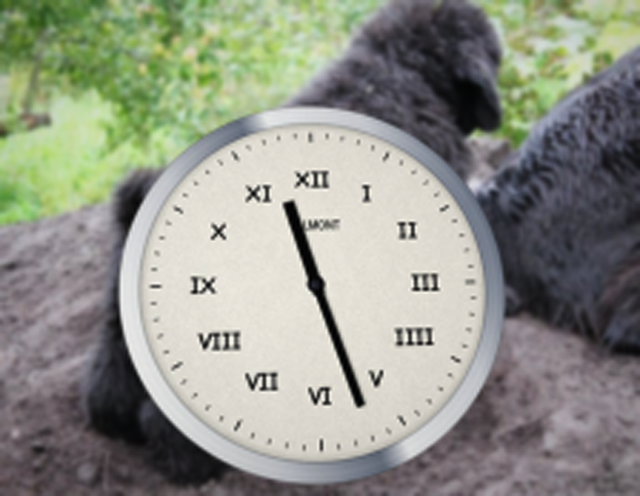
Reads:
h=11 m=27
